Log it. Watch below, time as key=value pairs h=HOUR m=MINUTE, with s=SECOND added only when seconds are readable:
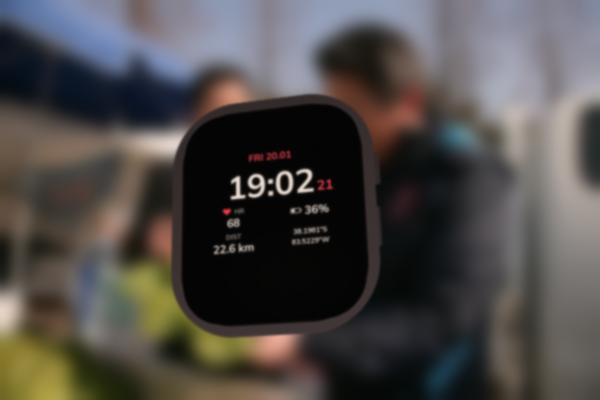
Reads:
h=19 m=2 s=21
